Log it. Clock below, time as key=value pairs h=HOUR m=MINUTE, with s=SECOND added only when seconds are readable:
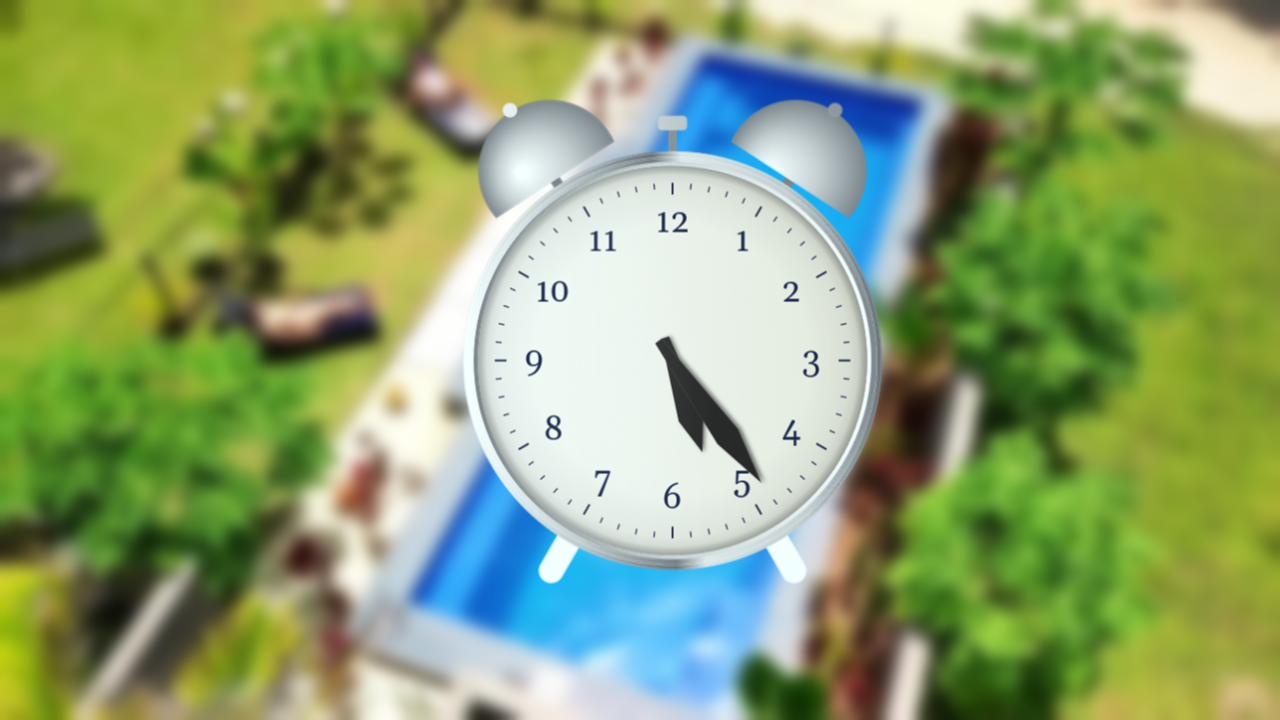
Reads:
h=5 m=24
